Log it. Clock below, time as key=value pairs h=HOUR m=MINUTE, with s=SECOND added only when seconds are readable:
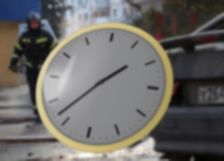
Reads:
h=1 m=37
